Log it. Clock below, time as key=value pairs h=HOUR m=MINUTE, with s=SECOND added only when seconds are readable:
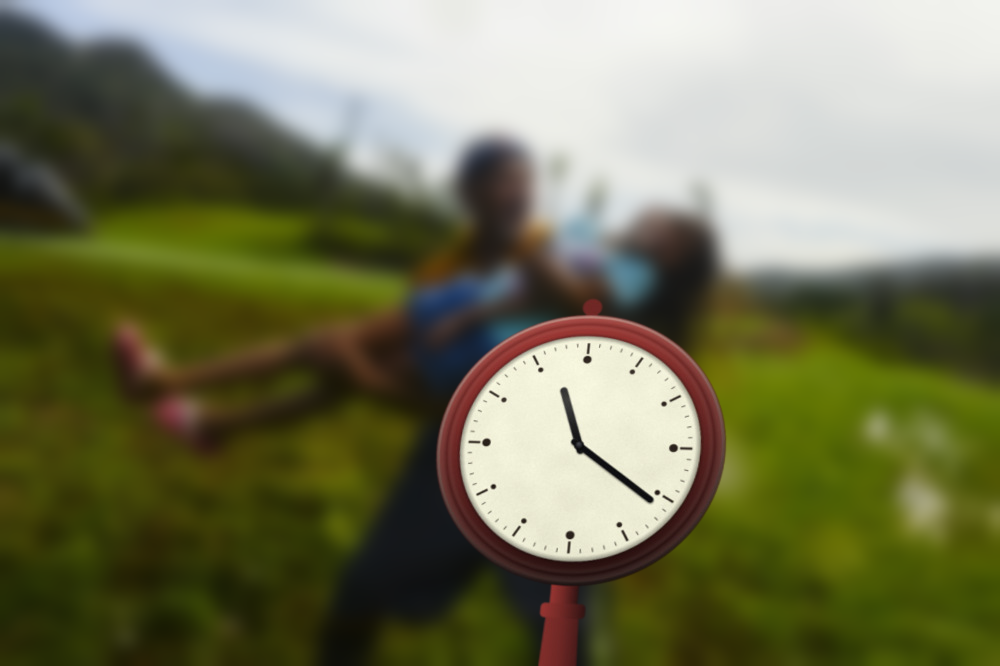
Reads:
h=11 m=21
